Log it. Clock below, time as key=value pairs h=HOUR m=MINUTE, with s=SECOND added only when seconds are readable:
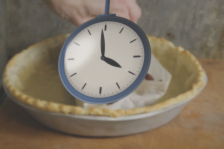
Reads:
h=3 m=59
